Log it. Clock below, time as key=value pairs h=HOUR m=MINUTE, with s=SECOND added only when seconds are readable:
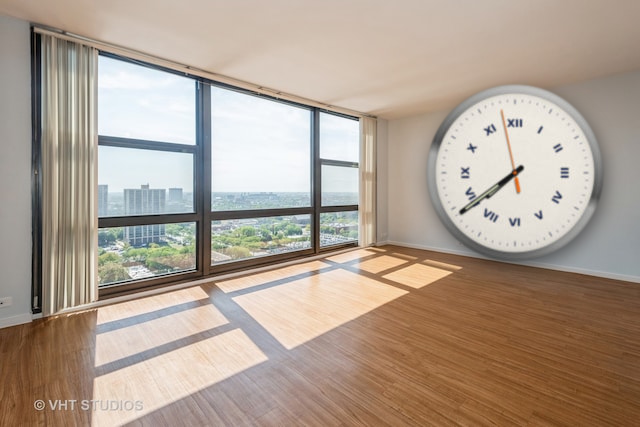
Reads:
h=7 m=38 s=58
